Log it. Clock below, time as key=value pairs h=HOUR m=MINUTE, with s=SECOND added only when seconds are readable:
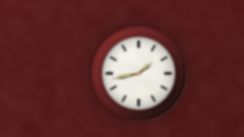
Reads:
h=1 m=43
